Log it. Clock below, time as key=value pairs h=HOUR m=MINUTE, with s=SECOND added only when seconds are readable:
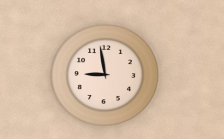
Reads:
h=8 m=58
